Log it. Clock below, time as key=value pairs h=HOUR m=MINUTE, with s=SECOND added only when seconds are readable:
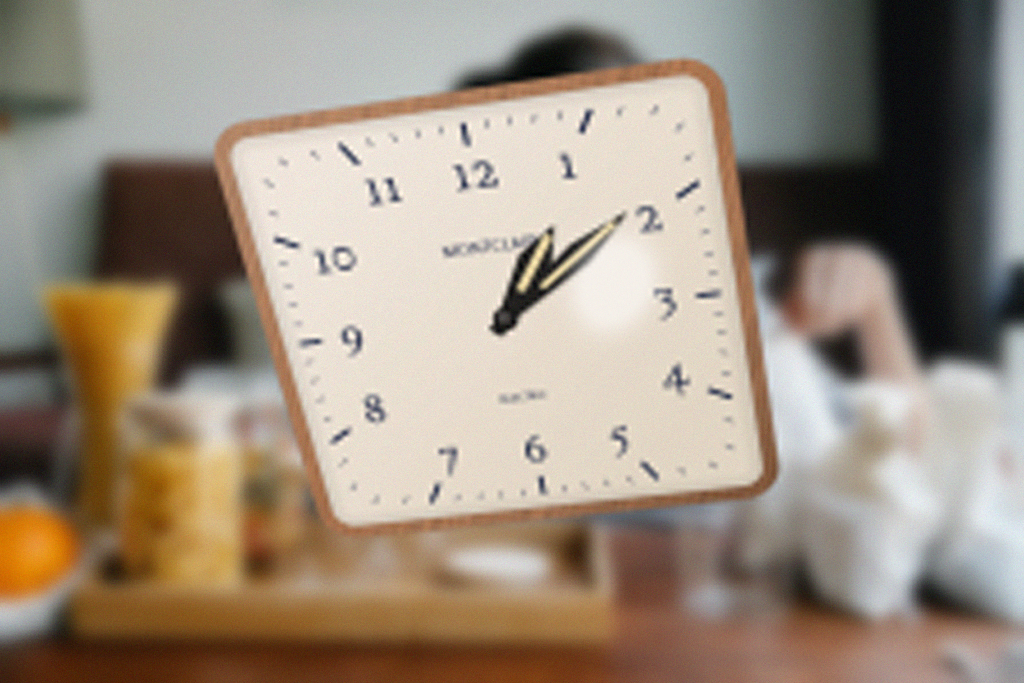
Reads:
h=1 m=9
